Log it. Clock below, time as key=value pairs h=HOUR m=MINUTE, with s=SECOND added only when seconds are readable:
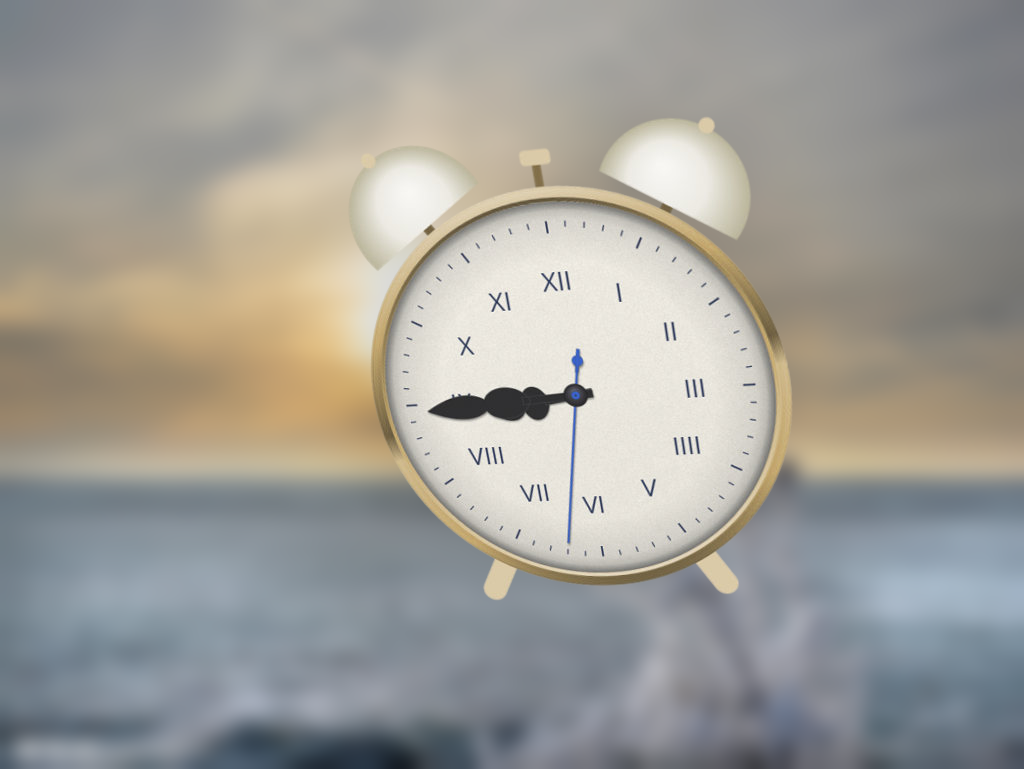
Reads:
h=8 m=44 s=32
